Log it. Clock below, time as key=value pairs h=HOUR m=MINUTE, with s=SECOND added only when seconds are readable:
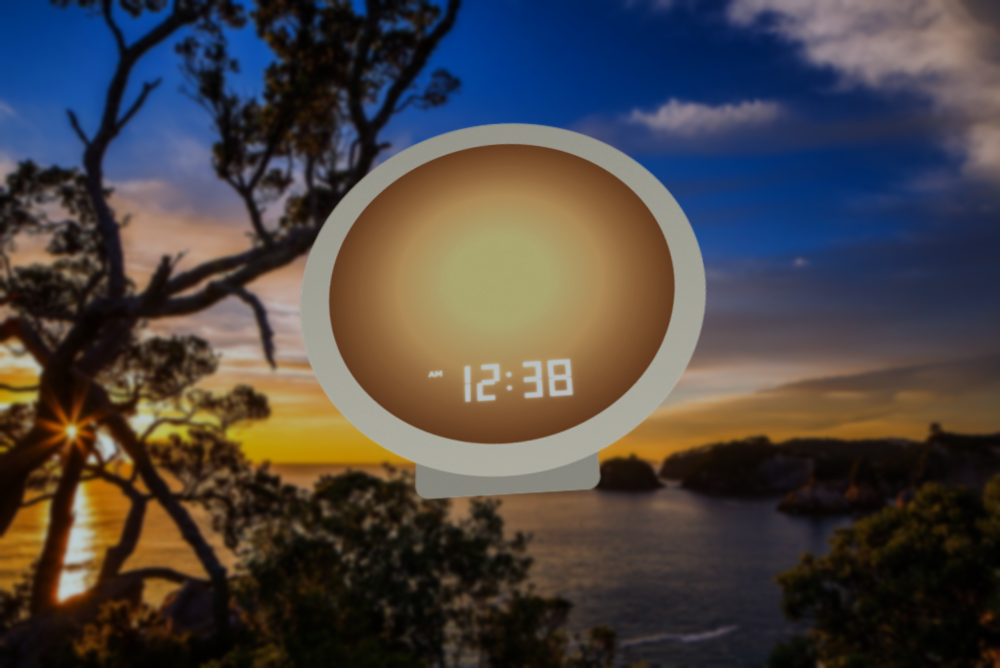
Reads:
h=12 m=38
